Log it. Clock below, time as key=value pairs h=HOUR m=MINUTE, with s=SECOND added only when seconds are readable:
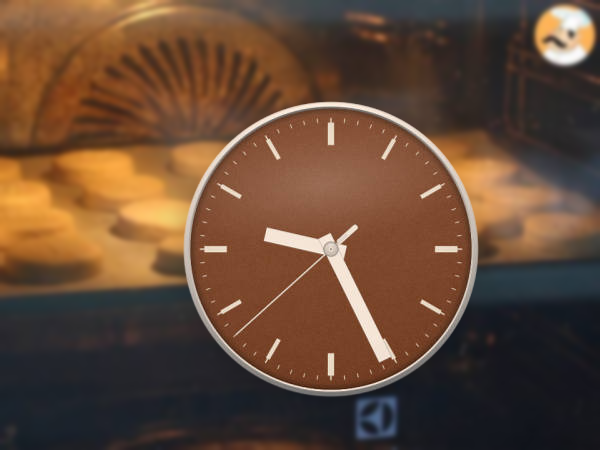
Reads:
h=9 m=25 s=38
